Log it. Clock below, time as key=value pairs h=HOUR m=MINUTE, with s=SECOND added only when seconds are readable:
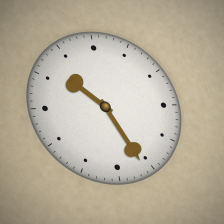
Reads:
h=10 m=26
